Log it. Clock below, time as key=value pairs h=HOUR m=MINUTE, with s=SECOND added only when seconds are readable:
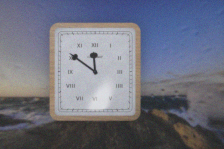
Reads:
h=11 m=51
